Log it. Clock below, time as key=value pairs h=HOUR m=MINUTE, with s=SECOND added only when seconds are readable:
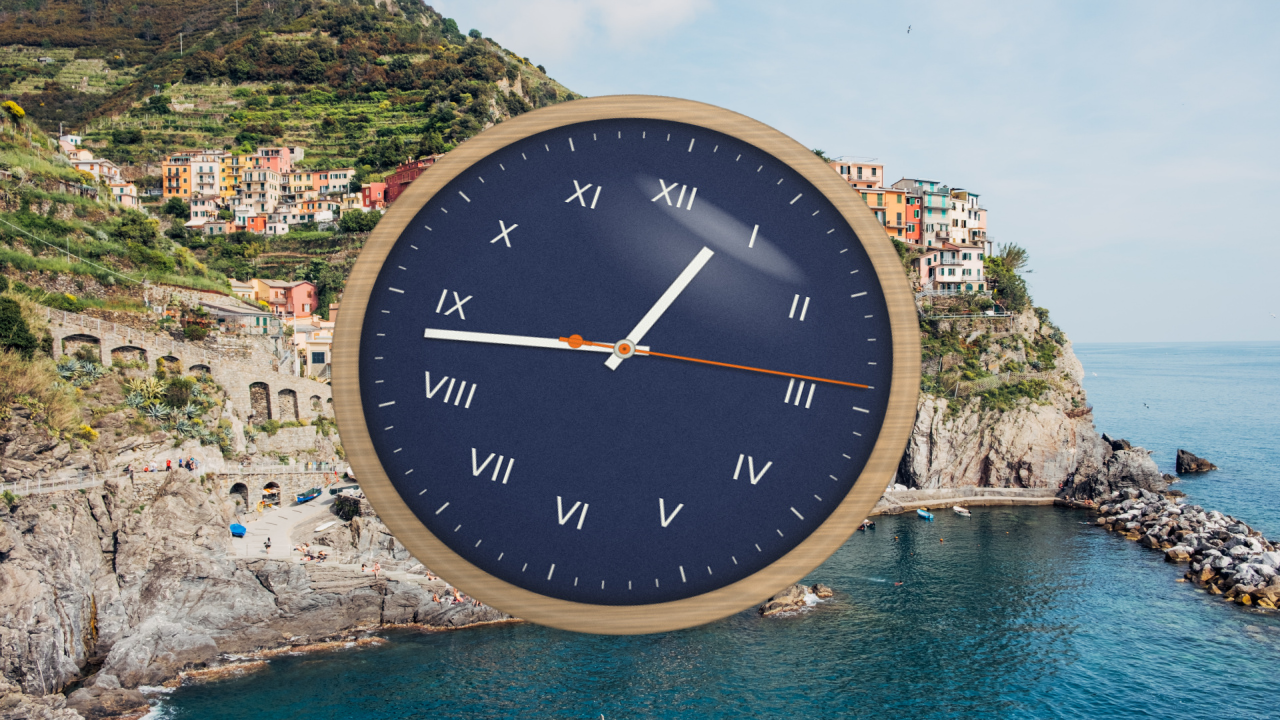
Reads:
h=12 m=43 s=14
